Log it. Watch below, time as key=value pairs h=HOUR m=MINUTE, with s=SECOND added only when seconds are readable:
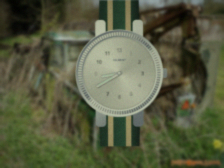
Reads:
h=8 m=40
